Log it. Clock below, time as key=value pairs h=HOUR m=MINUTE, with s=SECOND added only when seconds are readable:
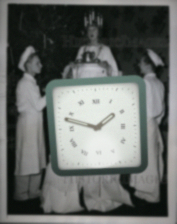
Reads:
h=1 m=48
